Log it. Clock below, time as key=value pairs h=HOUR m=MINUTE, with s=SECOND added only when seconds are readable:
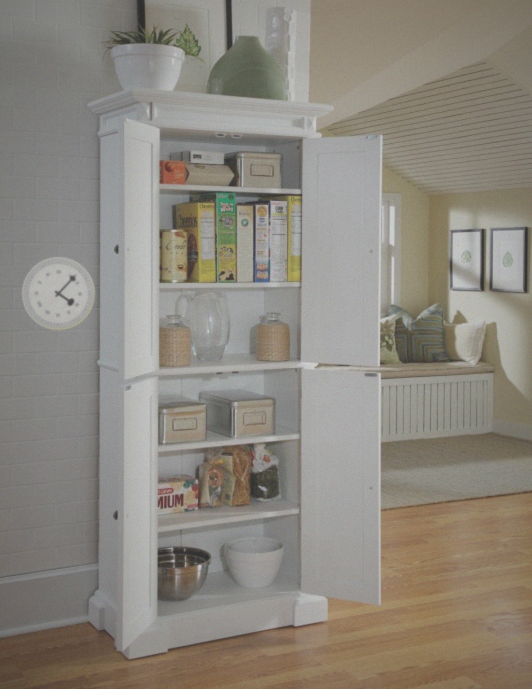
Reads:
h=4 m=7
